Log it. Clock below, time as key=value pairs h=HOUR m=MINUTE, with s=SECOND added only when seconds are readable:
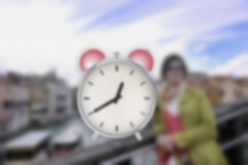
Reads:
h=12 m=40
